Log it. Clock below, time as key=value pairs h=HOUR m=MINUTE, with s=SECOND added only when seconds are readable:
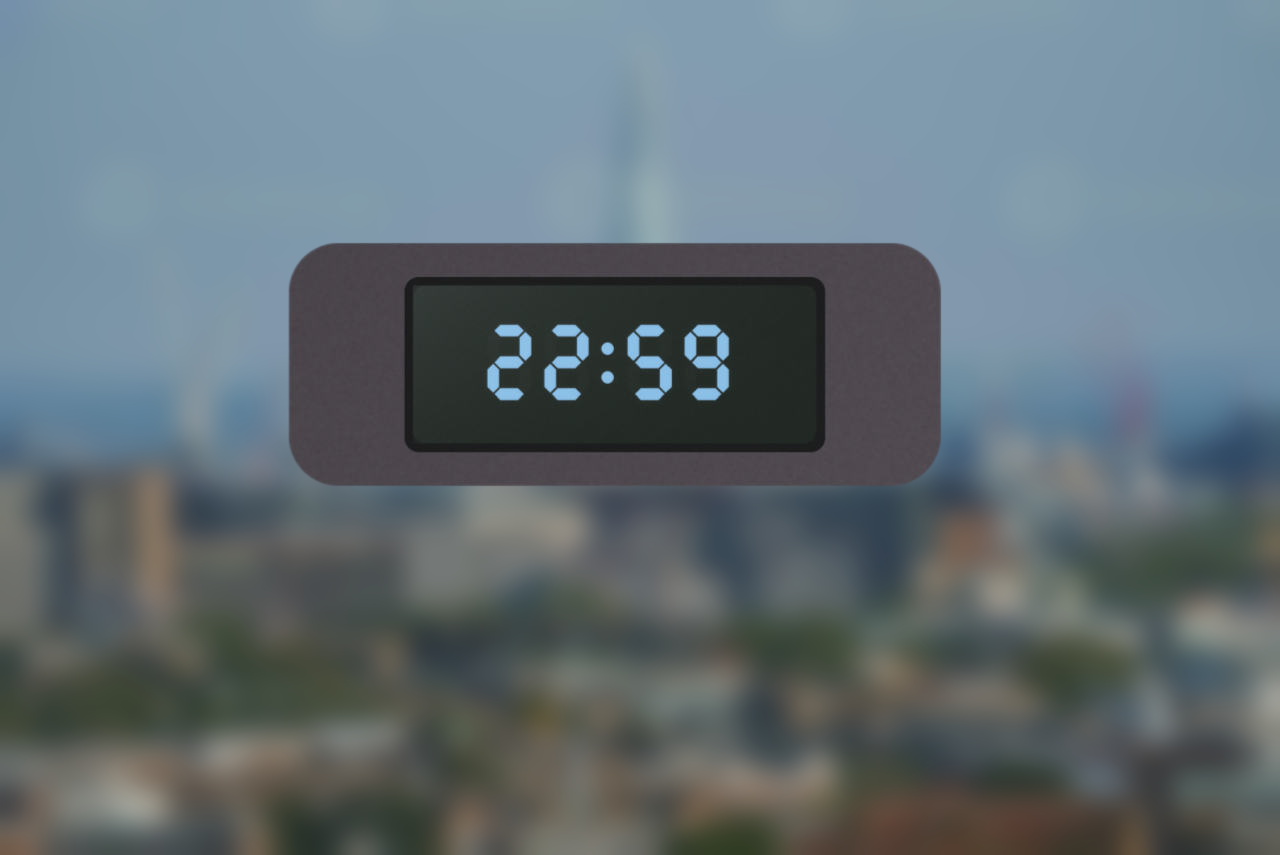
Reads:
h=22 m=59
